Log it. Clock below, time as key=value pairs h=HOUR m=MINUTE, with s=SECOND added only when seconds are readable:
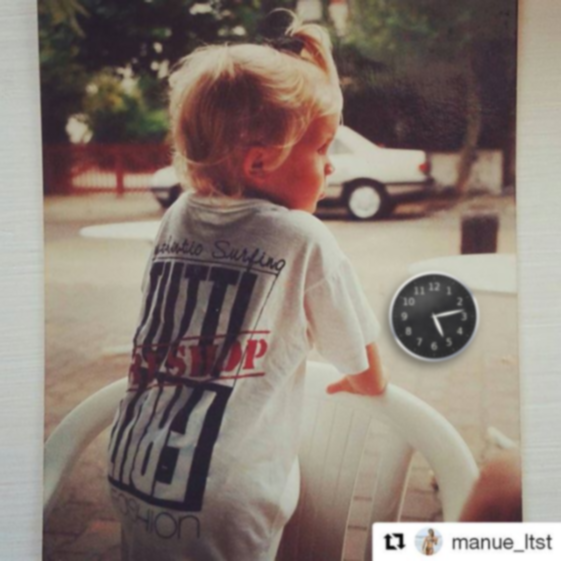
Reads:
h=5 m=13
